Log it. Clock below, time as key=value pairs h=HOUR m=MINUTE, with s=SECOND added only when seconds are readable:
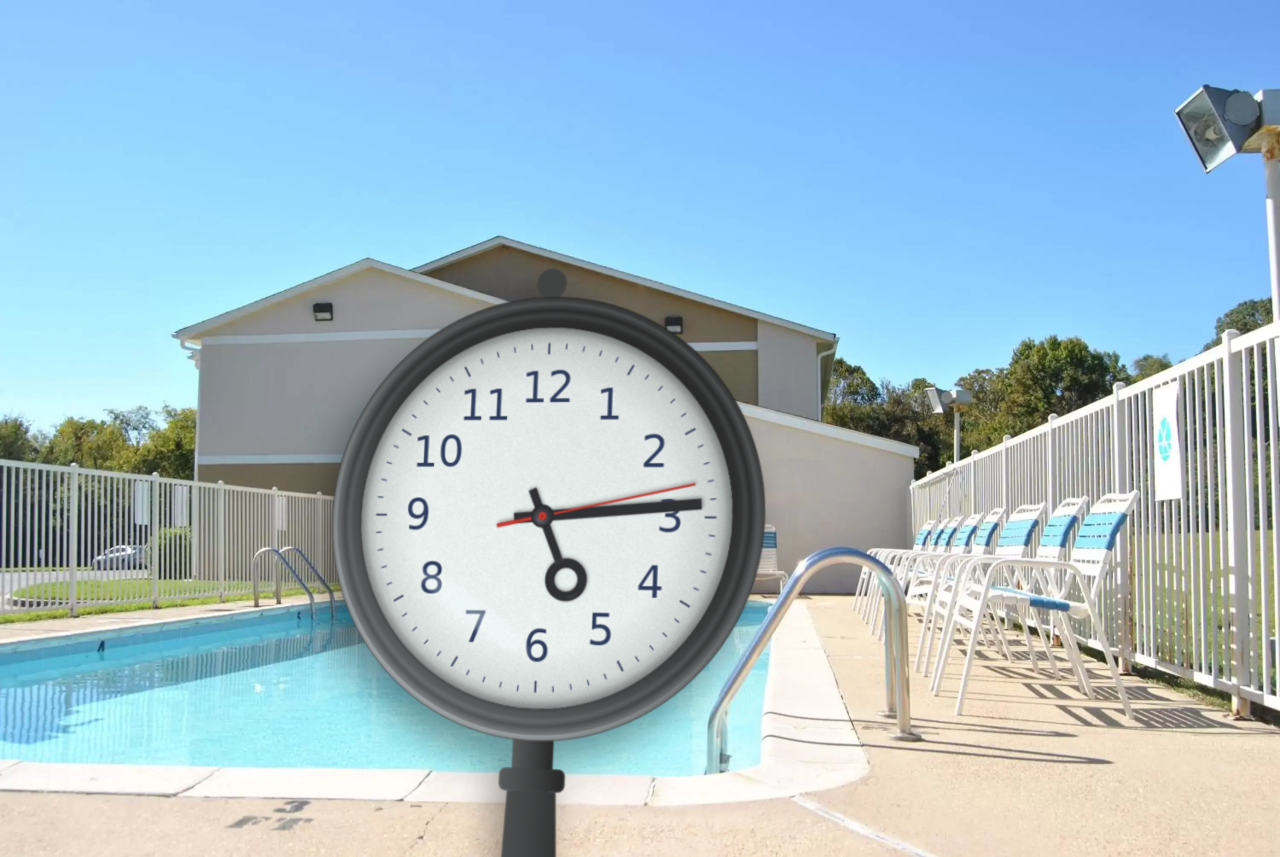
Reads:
h=5 m=14 s=13
